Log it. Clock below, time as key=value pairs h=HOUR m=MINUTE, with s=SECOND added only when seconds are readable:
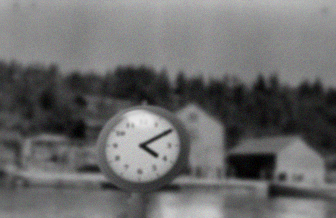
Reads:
h=4 m=10
